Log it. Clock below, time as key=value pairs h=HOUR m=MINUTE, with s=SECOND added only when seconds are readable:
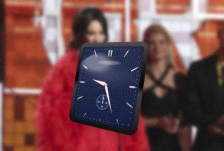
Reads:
h=9 m=26
